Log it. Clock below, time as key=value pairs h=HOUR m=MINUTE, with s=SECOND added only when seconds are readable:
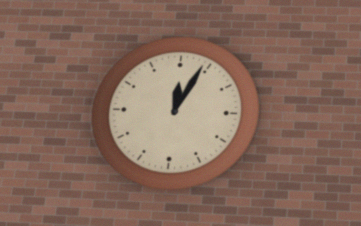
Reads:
h=12 m=4
